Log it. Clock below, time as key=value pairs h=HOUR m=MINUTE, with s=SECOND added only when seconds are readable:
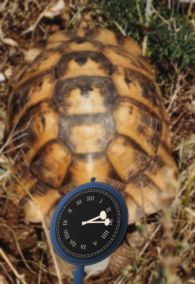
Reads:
h=2 m=15
